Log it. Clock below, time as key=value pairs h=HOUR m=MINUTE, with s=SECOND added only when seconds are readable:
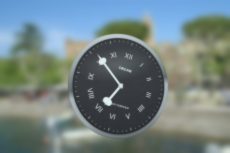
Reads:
h=6 m=51
